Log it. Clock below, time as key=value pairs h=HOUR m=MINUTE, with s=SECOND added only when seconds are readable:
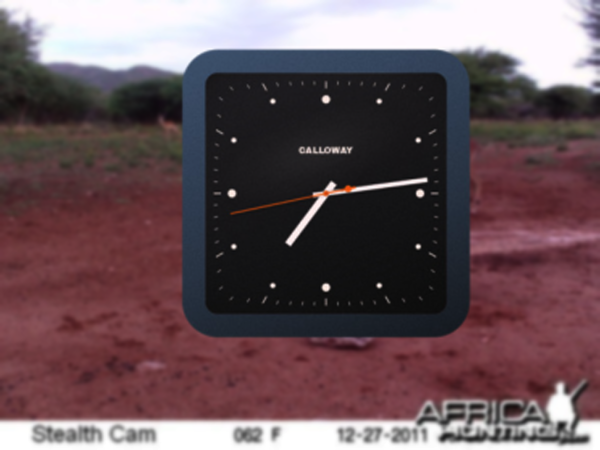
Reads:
h=7 m=13 s=43
